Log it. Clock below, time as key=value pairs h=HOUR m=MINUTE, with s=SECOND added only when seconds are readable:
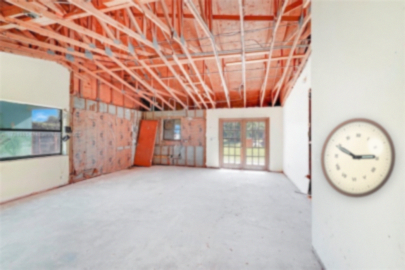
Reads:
h=2 m=49
